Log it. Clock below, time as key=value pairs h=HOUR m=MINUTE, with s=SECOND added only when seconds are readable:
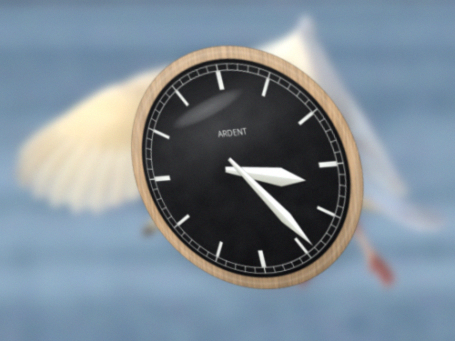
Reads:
h=3 m=24
